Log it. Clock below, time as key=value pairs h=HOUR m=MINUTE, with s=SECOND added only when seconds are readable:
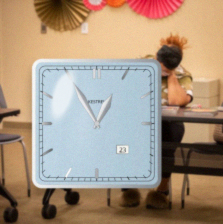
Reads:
h=12 m=55
